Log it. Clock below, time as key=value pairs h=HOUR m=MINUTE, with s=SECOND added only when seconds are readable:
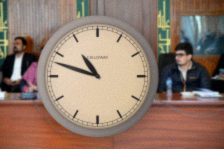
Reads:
h=10 m=48
